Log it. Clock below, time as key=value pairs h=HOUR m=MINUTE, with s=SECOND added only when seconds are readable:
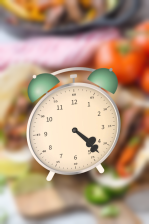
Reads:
h=4 m=23
